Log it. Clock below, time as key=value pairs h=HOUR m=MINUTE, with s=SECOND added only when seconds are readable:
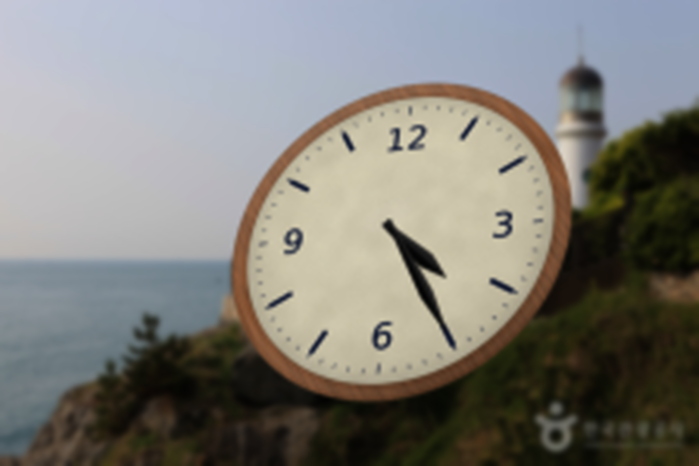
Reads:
h=4 m=25
